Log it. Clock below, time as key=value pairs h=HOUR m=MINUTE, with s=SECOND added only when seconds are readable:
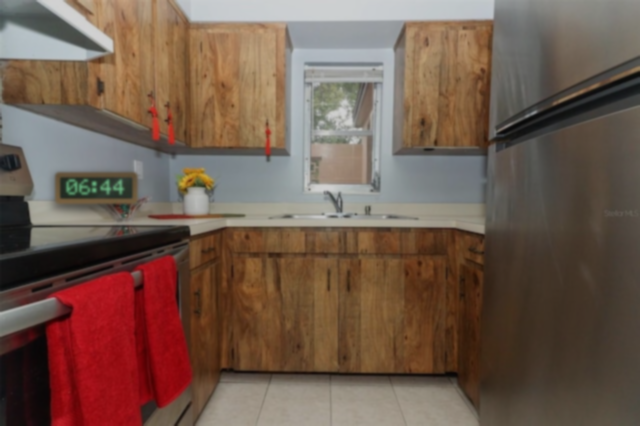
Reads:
h=6 m=44
